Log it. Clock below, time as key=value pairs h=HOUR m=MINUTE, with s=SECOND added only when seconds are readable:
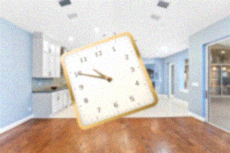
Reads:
h=10 m=50
